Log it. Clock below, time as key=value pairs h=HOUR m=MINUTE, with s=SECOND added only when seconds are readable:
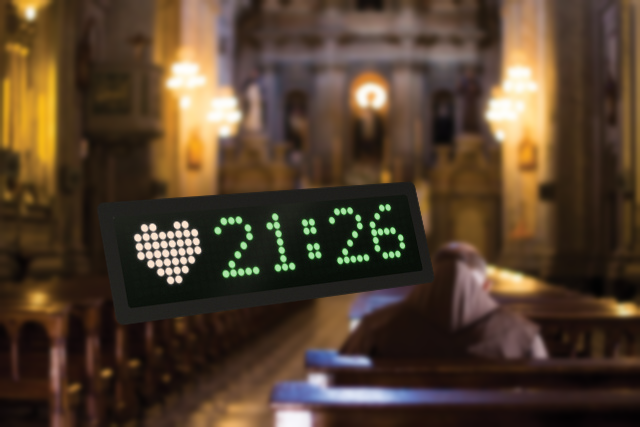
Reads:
h=21 m=26
